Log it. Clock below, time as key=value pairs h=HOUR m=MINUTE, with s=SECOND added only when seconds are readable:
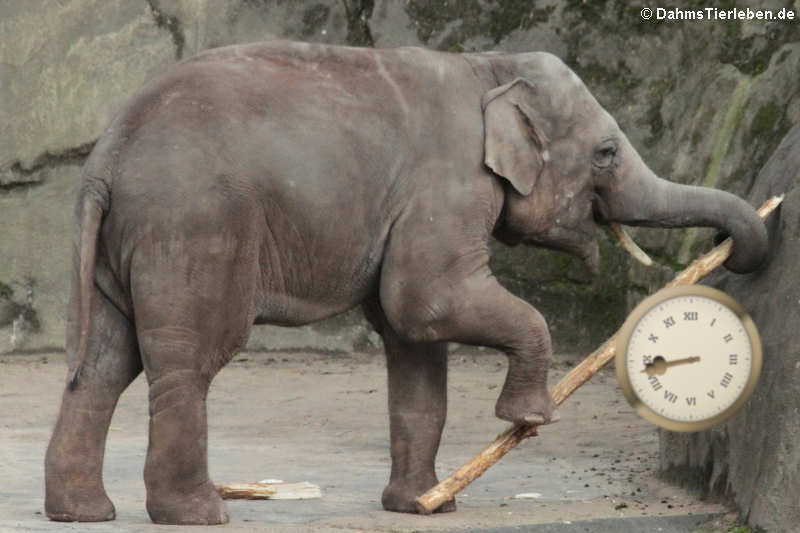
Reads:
h=8 m=43
